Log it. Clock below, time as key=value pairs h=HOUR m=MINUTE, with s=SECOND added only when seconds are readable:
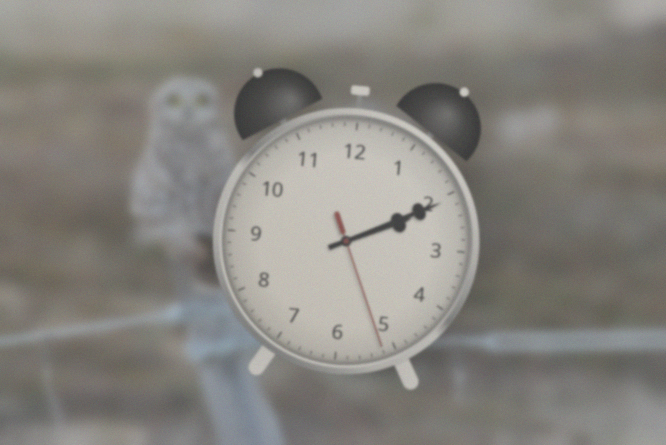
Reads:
h=2 m=10 s=26
